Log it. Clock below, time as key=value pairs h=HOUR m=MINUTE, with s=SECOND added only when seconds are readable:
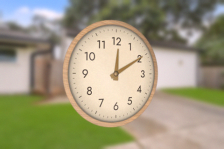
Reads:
h=12 m=10
